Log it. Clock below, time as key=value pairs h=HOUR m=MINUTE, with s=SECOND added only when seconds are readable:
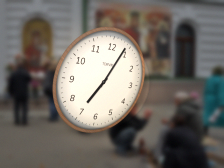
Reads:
h=7 m=4
